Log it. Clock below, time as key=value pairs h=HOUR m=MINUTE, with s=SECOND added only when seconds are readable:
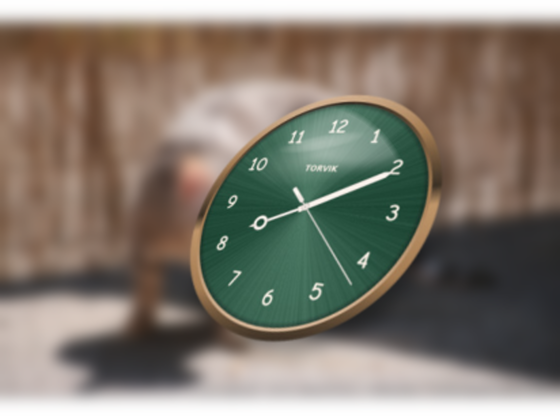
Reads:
h=8 m=10 s=22
